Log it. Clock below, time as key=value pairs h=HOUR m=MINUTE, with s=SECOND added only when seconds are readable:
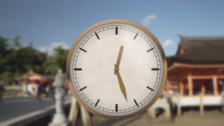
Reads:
h=12 m=27
